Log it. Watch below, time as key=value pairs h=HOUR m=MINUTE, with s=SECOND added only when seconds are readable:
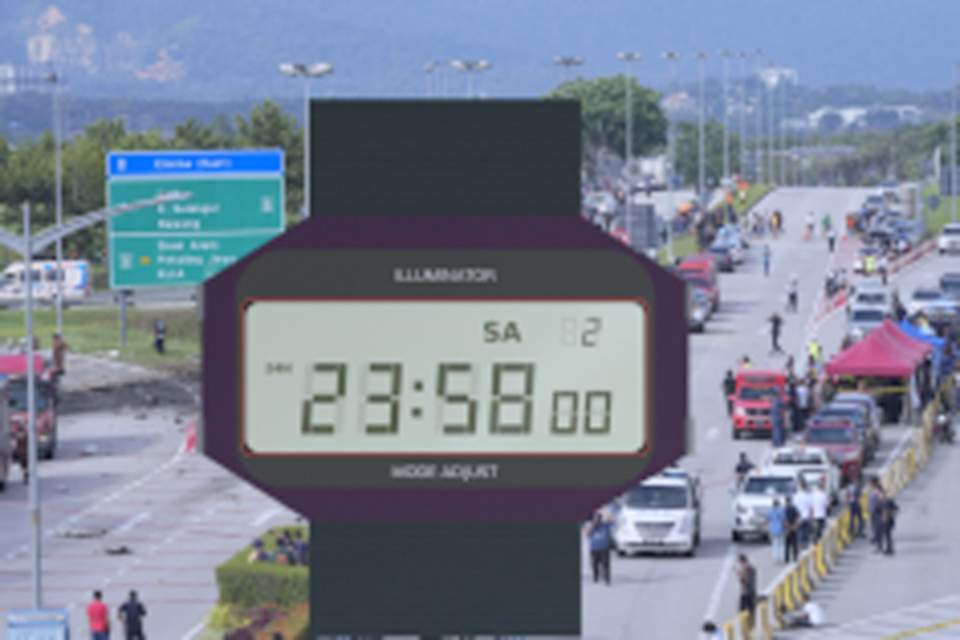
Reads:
h=23 m=58 s=0
